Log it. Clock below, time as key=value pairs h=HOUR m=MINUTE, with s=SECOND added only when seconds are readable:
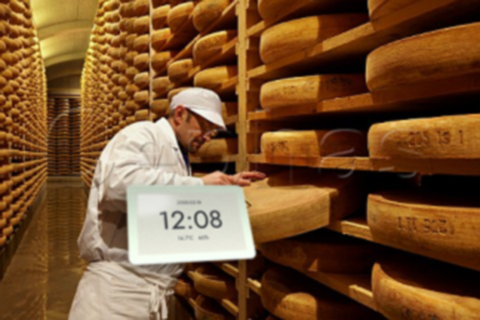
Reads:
h=12 m=8
